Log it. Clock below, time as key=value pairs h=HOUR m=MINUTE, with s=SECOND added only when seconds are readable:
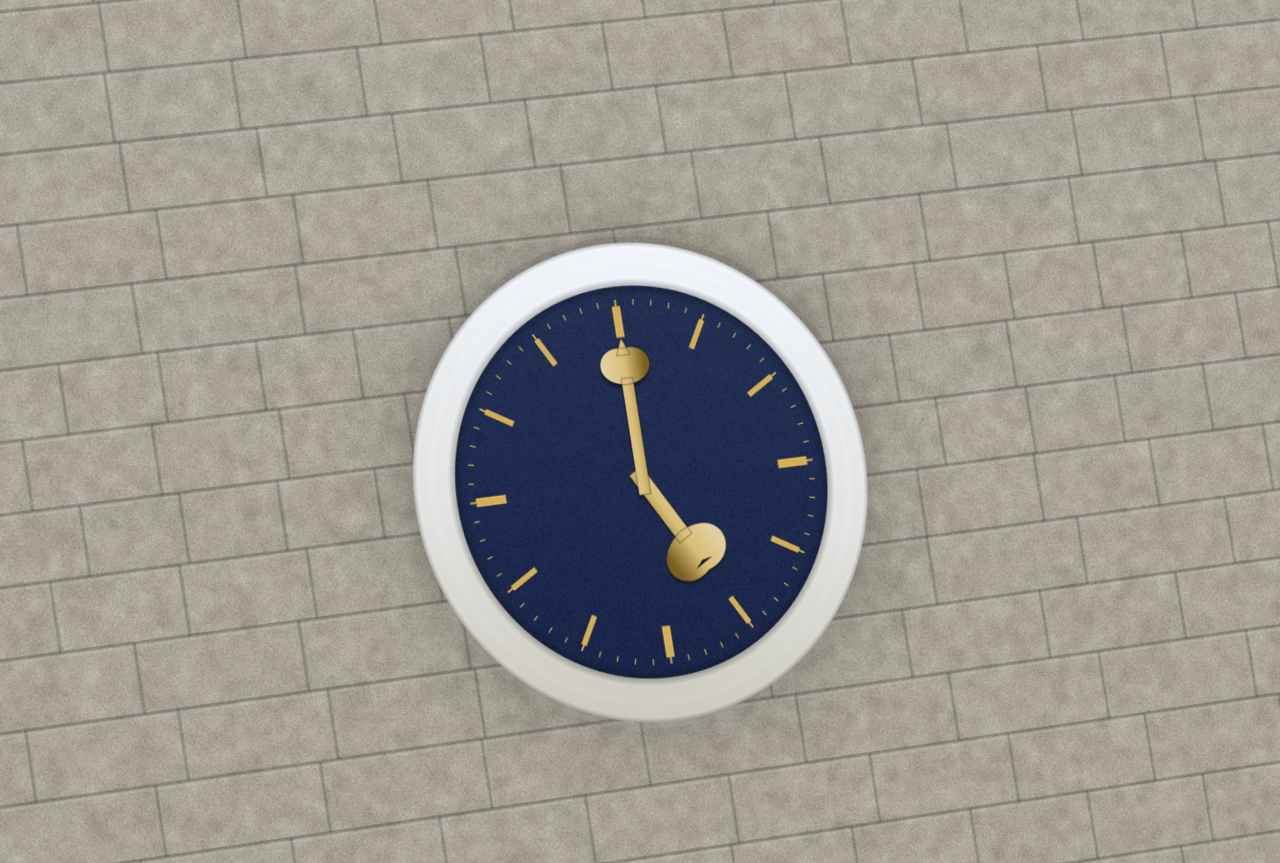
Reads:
h=5 m=0
